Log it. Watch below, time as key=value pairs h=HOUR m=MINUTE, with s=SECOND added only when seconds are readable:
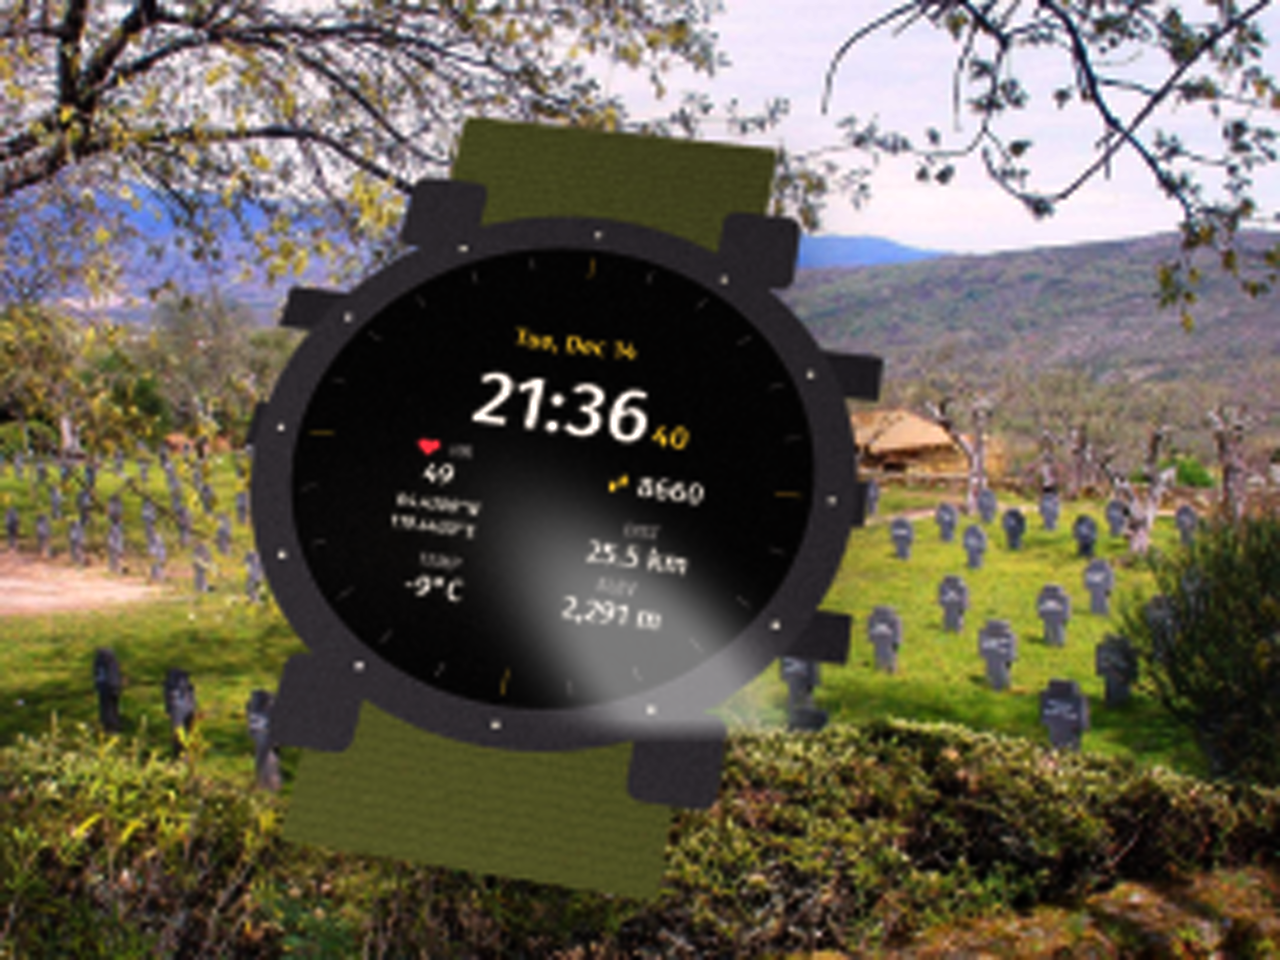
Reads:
h=21 m=36 s=40
